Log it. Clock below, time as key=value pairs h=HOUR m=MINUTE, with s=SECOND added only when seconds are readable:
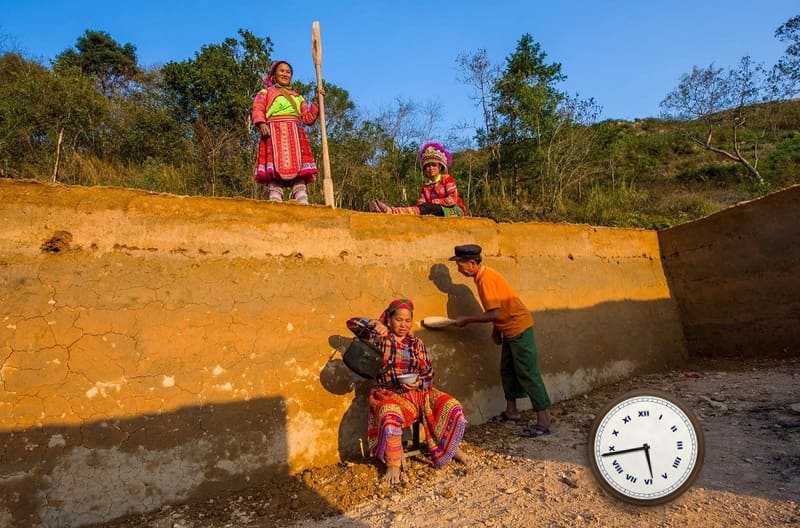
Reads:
h=5 m=44
